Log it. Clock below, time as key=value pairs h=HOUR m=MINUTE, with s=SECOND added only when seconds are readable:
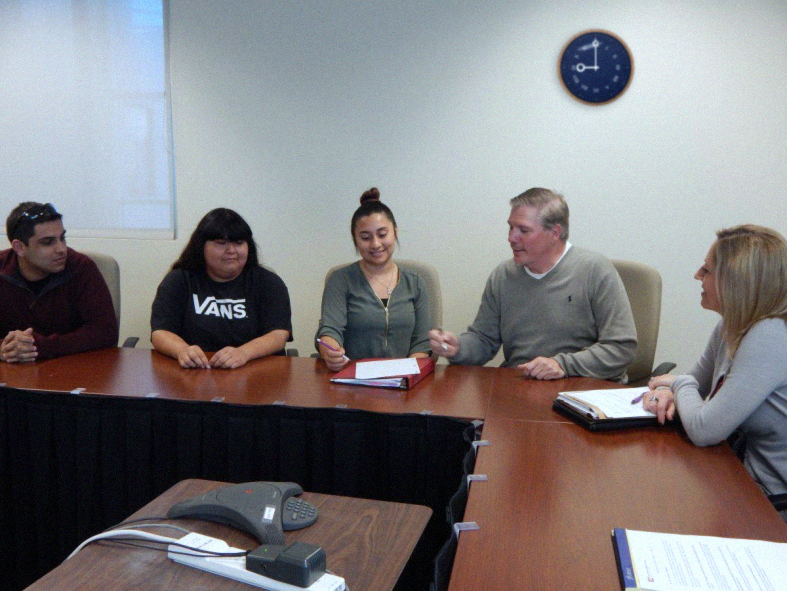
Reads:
h=9 m=0
